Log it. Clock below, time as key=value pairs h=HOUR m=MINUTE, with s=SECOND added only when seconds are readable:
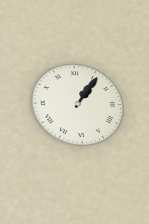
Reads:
h=1 m=6
